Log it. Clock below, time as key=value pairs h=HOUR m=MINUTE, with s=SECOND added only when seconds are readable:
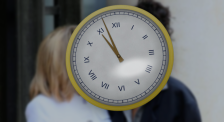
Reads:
h=10 m=57
